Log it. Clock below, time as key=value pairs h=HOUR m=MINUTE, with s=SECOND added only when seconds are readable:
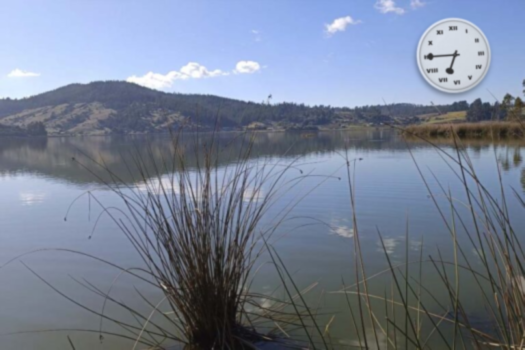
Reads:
h=6 m=45
